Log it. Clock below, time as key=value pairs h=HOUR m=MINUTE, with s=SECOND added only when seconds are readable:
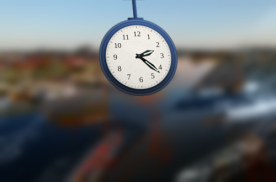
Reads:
h=2 m=22
